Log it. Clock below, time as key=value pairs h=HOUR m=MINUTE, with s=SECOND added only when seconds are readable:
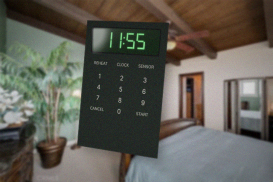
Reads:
h=11 m=55
